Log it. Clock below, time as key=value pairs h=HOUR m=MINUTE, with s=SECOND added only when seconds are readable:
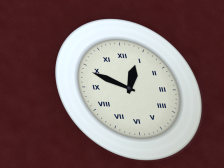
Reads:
h=12 m=49
